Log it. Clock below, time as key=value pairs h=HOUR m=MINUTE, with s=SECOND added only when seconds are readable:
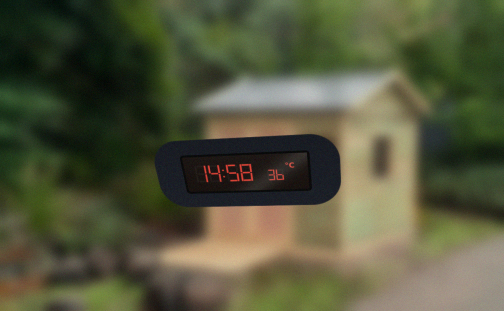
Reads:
h=14 m=58
